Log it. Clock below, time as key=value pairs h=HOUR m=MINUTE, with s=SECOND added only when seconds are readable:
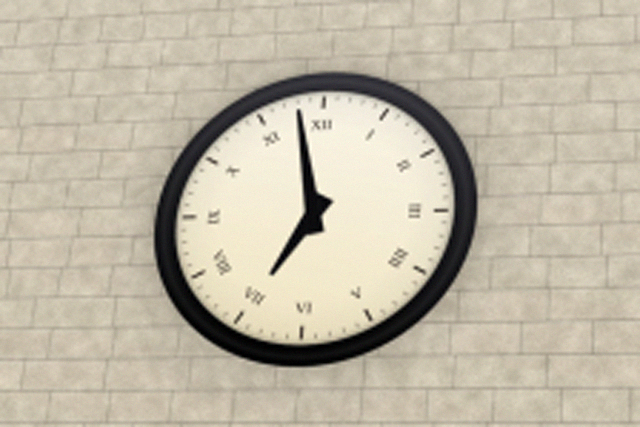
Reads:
h=6 m=58
